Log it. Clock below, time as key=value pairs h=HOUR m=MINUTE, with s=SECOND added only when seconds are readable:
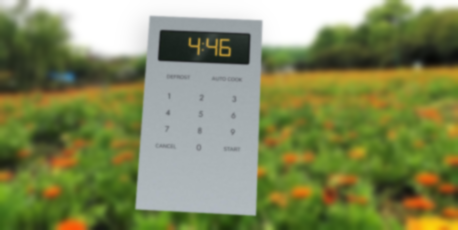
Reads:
h=4 m=46
